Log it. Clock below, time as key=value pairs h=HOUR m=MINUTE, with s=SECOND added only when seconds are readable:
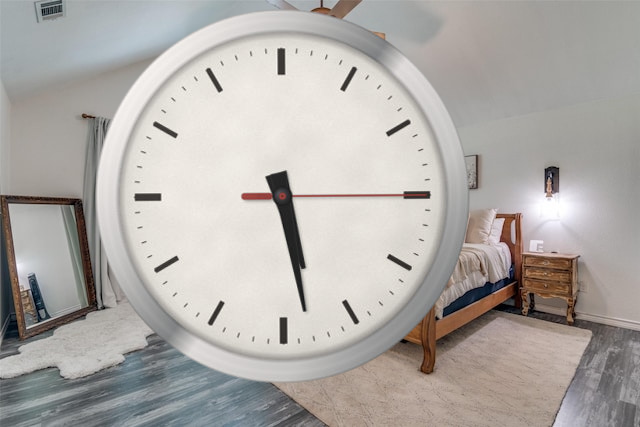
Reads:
h=5 m=28 s=15
